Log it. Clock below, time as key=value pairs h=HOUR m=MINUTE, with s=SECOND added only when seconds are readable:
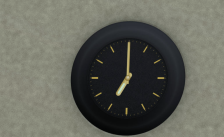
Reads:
h=7 m=0
